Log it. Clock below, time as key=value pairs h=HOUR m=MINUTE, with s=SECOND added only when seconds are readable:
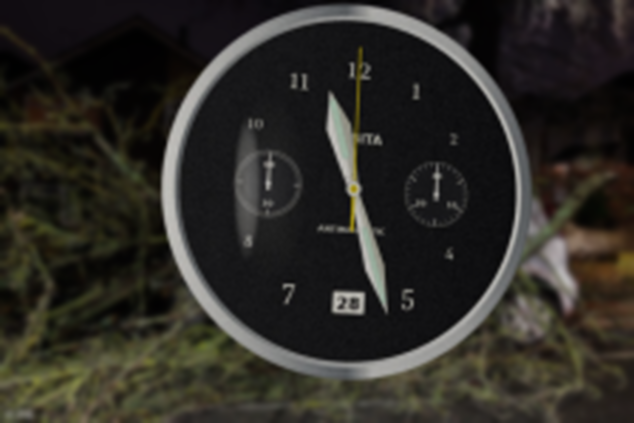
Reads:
h=11 m=27
